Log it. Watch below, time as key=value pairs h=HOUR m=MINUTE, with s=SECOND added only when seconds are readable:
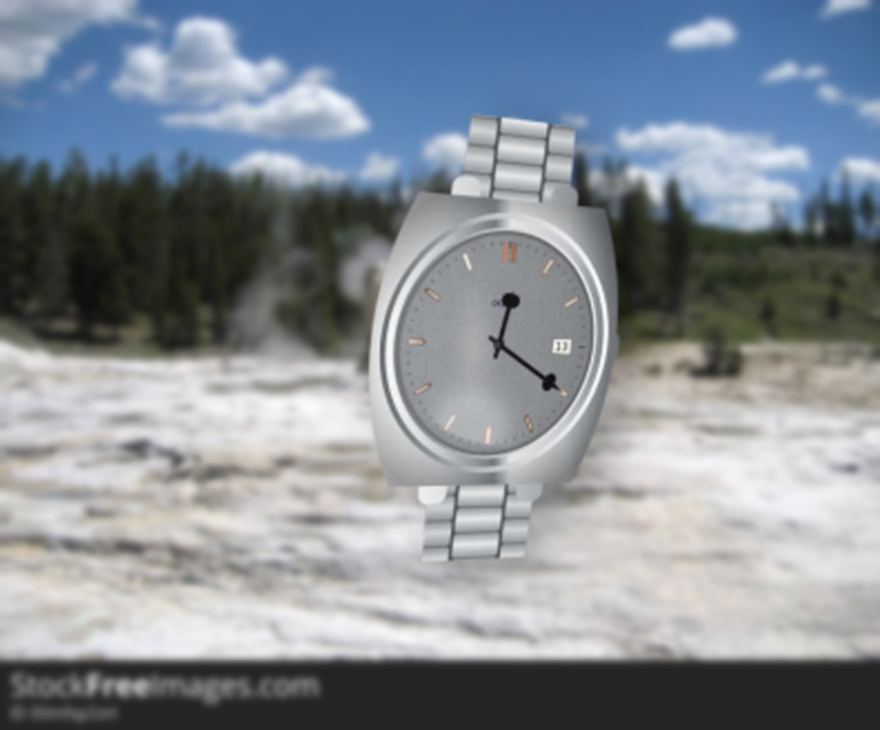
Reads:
h=12 m=20
